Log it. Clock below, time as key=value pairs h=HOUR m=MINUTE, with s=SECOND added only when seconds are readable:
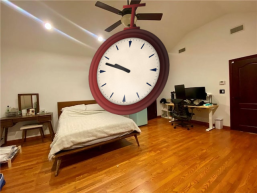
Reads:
h=9 m=48
